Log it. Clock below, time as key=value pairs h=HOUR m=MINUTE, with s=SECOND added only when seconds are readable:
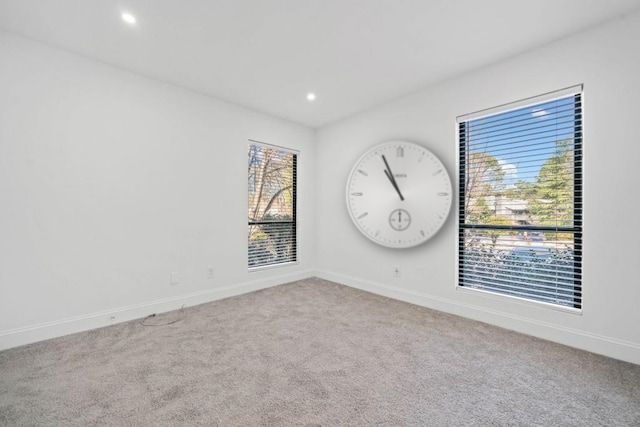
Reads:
h=10 m=56
